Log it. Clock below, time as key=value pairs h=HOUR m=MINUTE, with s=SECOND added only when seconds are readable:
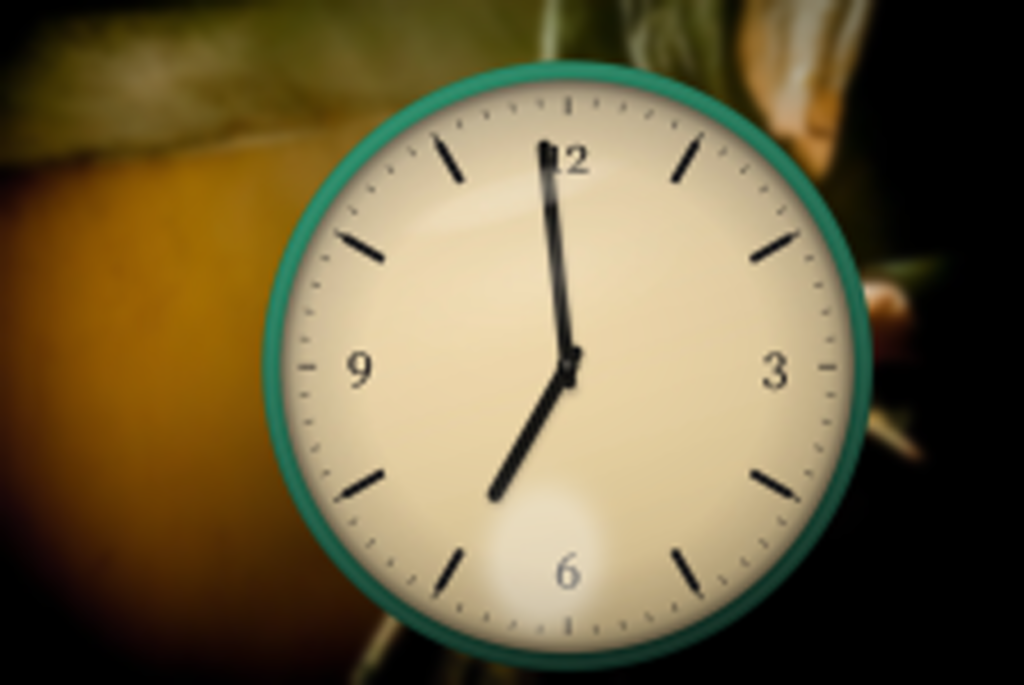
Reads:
h=6 m=59
